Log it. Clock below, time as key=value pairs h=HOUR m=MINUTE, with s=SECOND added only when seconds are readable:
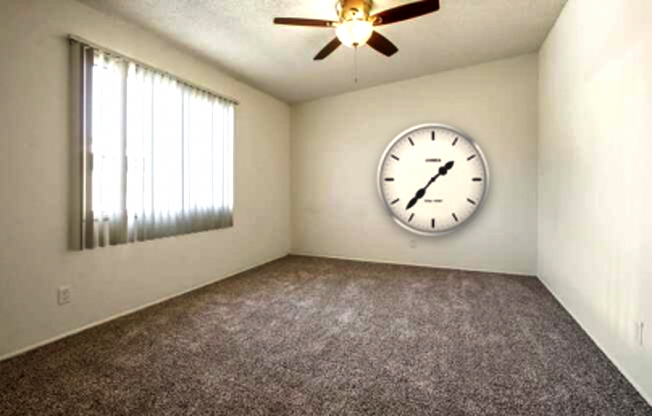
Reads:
h=1 m=37
